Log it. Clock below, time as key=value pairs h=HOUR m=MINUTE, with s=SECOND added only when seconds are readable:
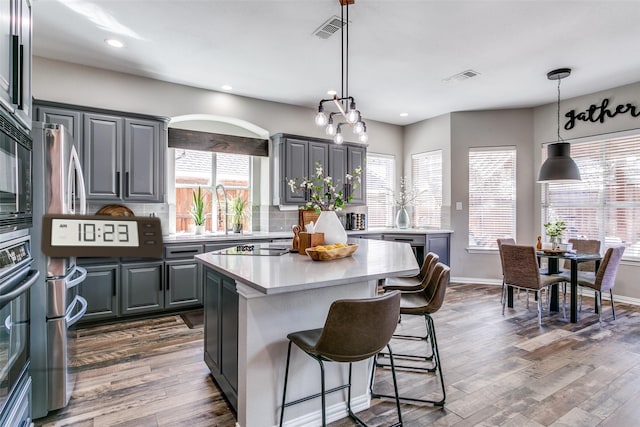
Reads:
h=10 m=23
